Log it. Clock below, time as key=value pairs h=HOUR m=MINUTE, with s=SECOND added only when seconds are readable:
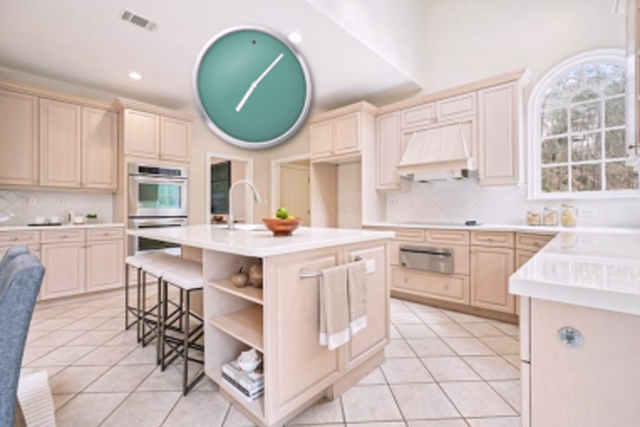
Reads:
h=7 m=7
